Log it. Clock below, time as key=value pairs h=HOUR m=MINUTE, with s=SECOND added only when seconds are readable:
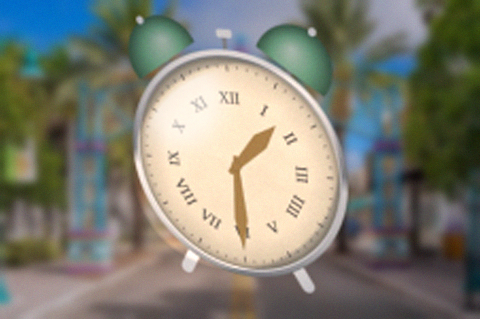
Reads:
h=1 m=30
